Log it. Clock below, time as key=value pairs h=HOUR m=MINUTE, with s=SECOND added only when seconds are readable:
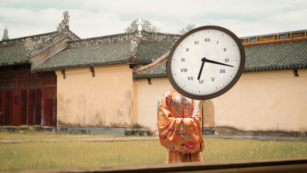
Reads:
h=6 m=17
